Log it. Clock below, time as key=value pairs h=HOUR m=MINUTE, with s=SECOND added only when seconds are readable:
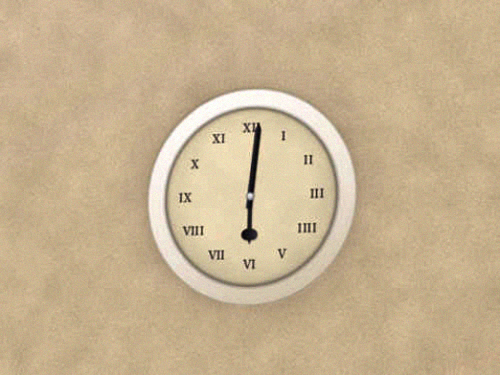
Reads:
h=6 m=1
